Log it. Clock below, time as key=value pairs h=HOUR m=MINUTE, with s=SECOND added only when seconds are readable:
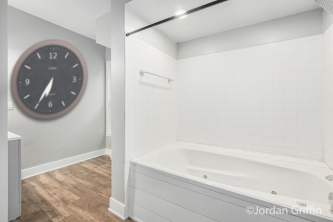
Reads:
h=6 m=35
